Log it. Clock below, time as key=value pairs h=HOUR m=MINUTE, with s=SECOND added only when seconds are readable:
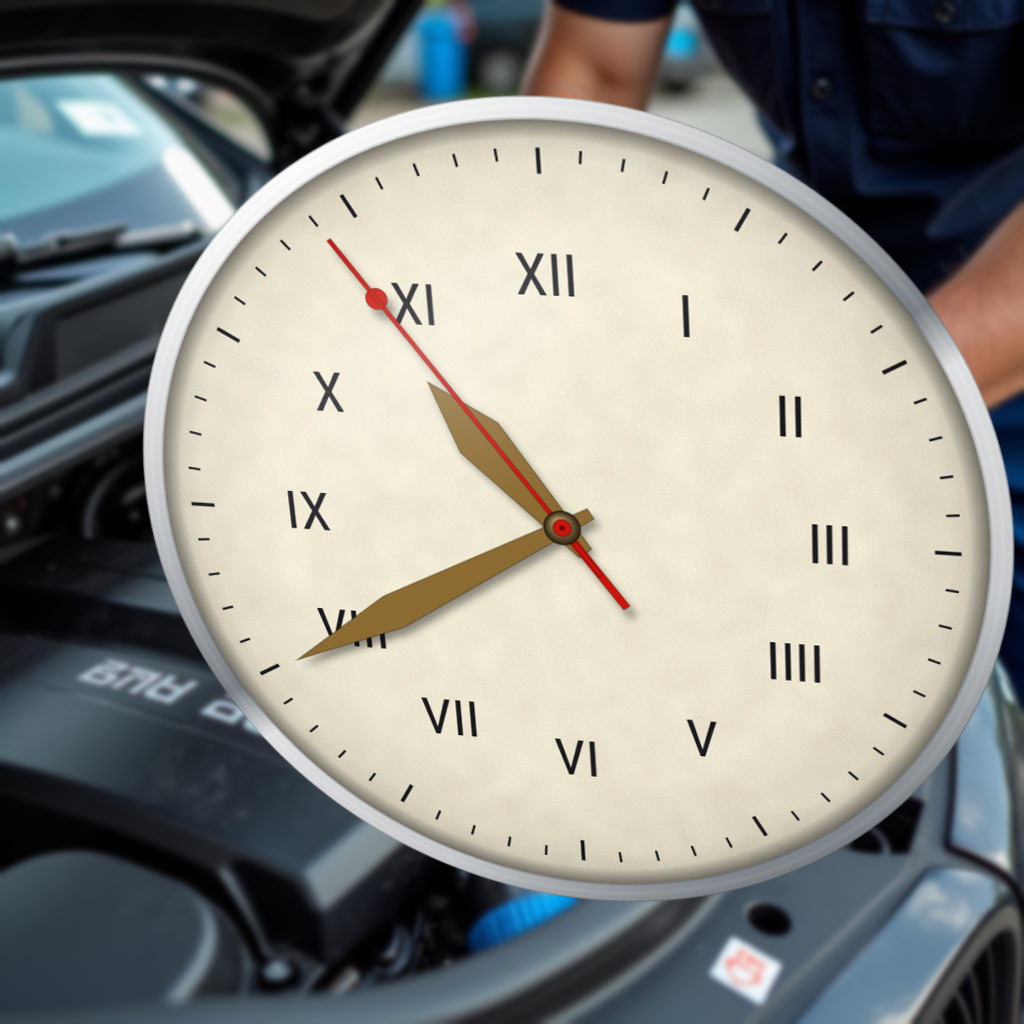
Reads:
h=10 m=39 s=54
